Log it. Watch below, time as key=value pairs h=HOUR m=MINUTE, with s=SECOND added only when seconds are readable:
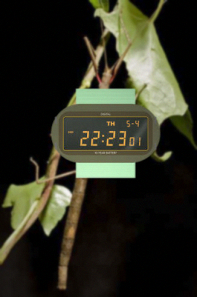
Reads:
h=22 m=23 s=1
